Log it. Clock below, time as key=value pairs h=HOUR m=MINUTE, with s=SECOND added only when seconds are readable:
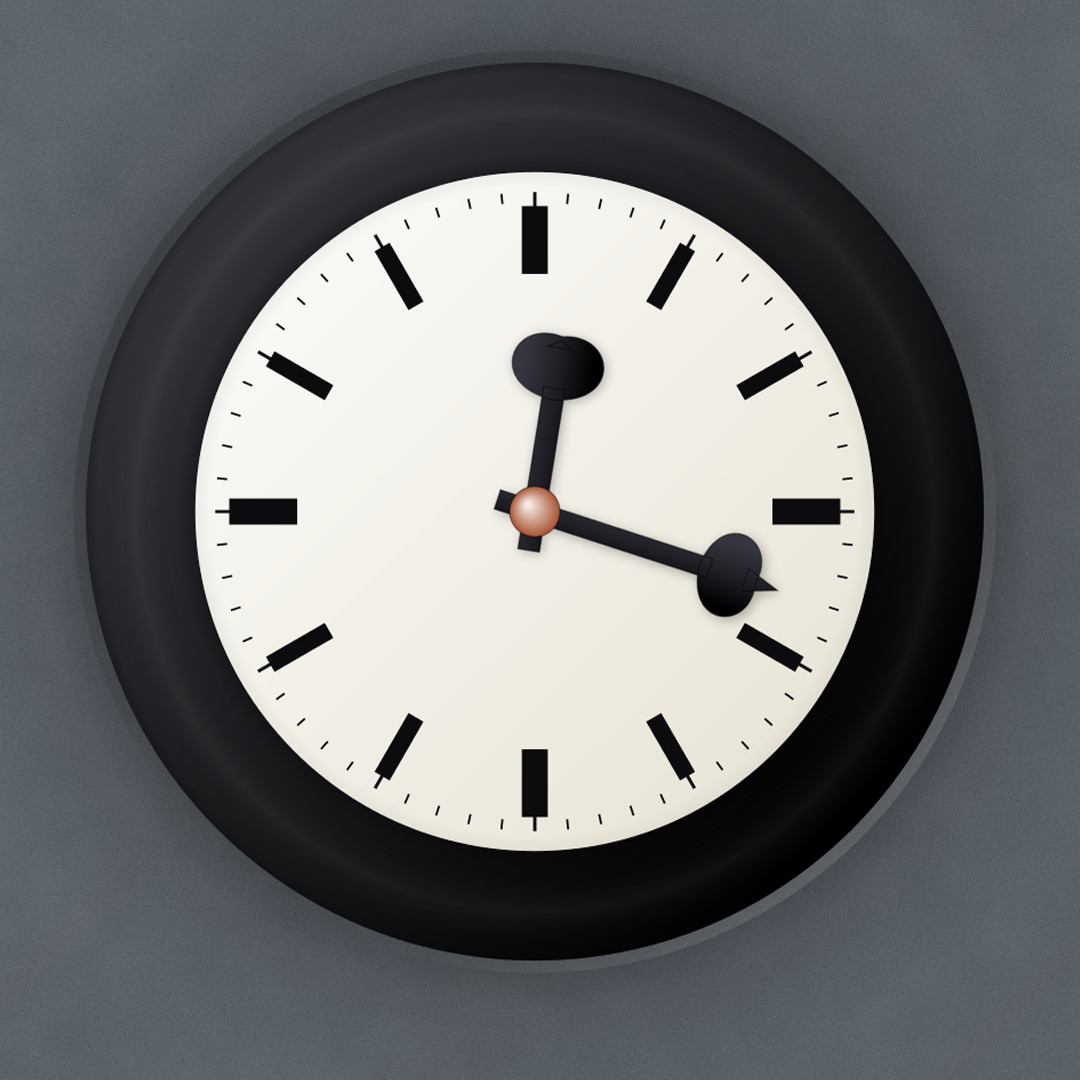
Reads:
h=12 m=18
